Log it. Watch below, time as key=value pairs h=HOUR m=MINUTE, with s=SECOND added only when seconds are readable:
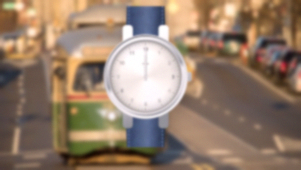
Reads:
h=12 m=0
